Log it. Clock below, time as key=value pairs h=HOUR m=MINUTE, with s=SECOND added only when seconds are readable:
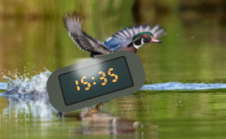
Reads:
h=15 m=35
